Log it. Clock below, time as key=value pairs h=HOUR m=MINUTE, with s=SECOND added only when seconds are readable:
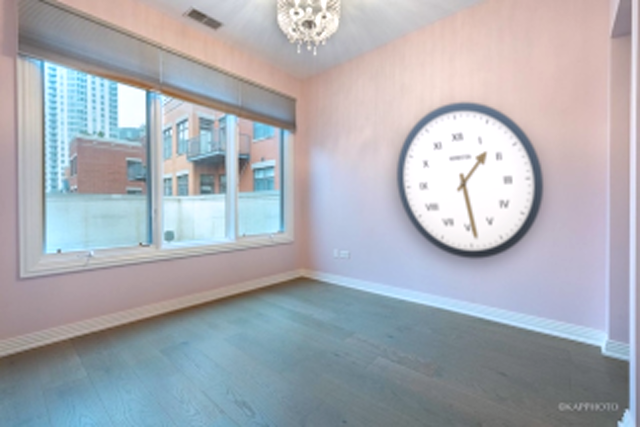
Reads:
h=1 m=29
